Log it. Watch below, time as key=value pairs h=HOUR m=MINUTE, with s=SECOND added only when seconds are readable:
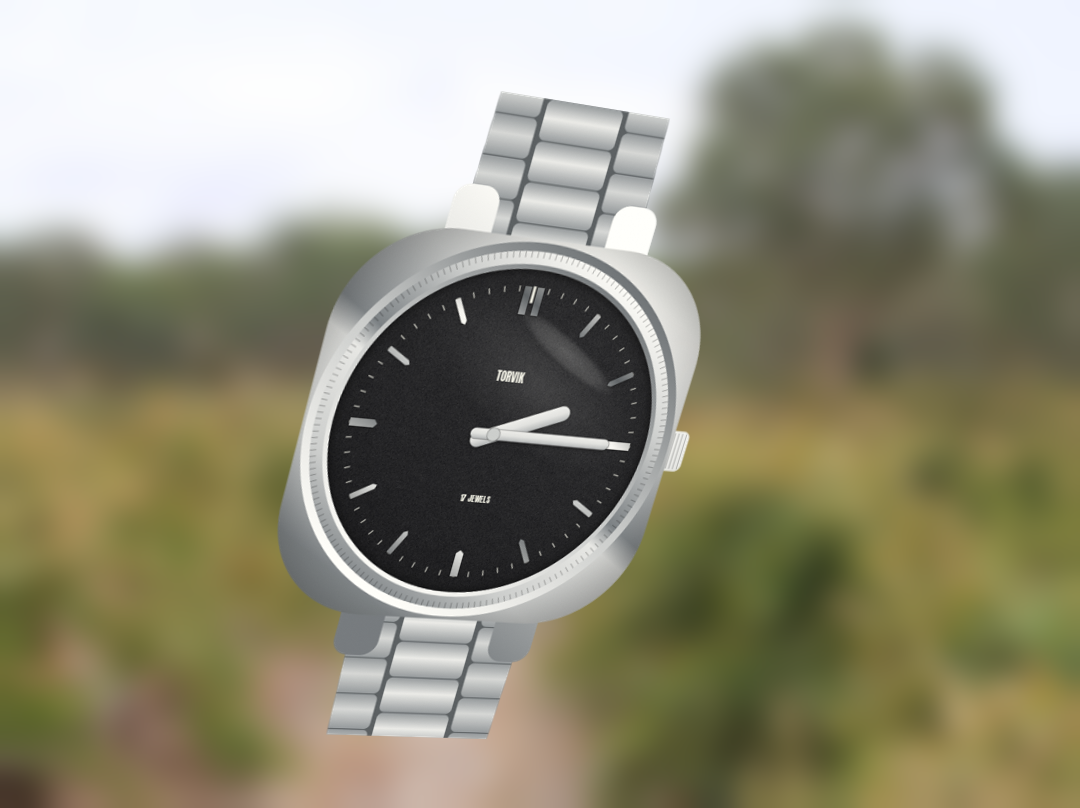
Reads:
h=2 m=15
